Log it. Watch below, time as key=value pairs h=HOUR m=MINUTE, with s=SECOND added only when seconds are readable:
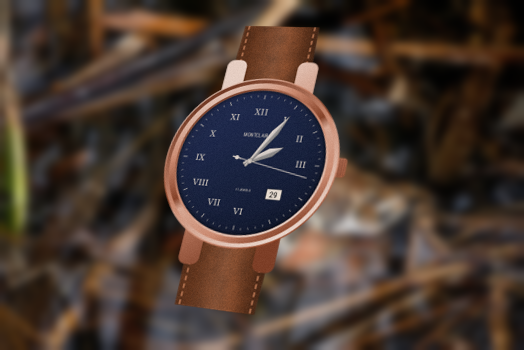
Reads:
h=2 m=5 s=17
